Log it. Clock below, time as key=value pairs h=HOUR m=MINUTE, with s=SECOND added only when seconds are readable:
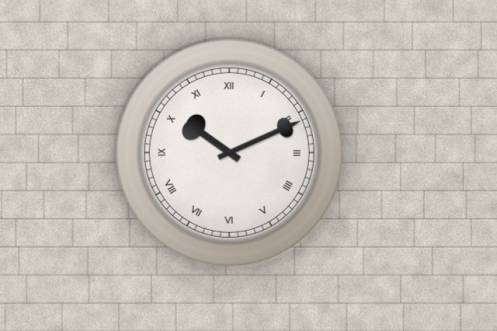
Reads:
h=10 m=11
